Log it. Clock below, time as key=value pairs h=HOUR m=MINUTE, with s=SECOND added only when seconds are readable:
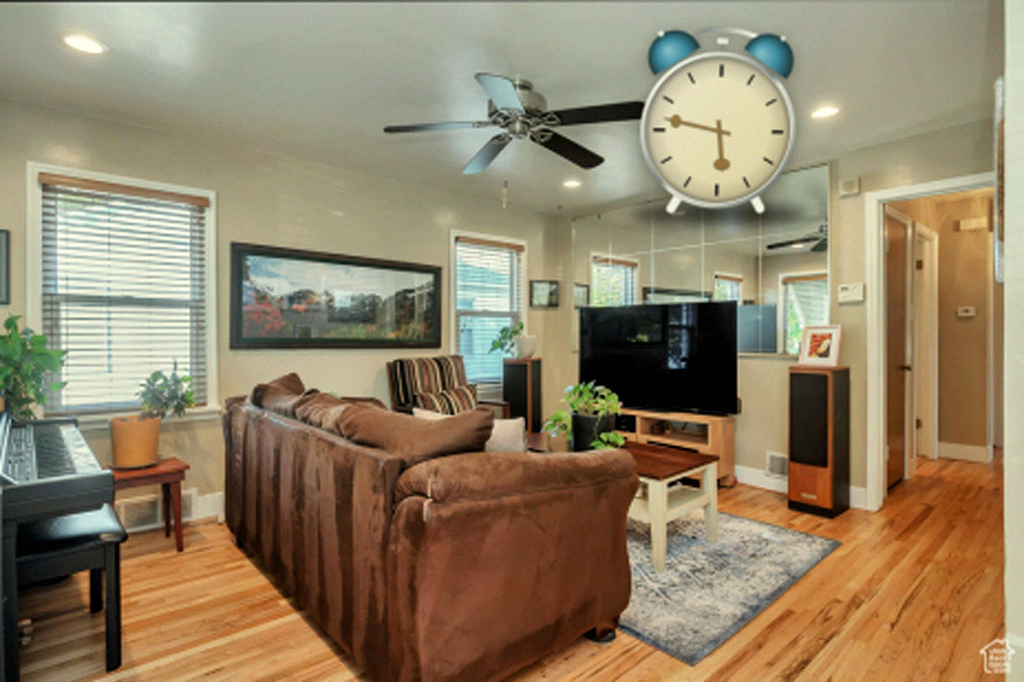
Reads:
h=5 m=47
